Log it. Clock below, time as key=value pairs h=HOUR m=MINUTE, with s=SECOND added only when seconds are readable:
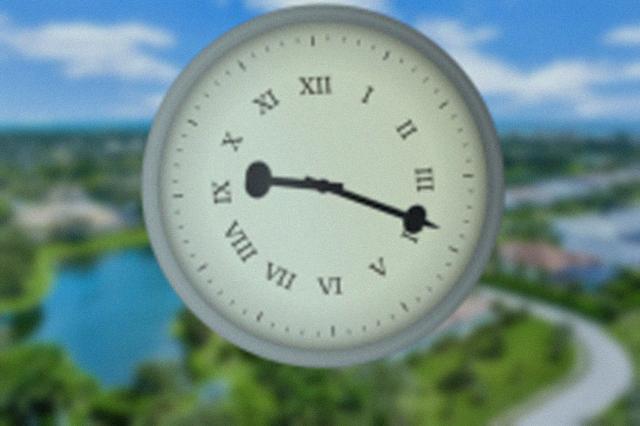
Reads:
h=9 m=19
